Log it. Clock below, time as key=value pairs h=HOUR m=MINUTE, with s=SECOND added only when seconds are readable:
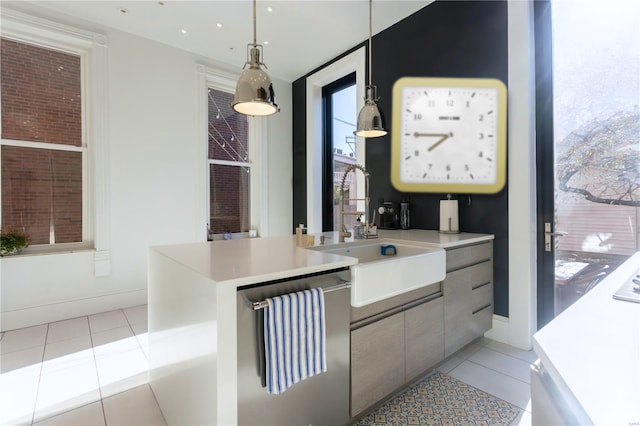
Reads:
h=7 m=45
